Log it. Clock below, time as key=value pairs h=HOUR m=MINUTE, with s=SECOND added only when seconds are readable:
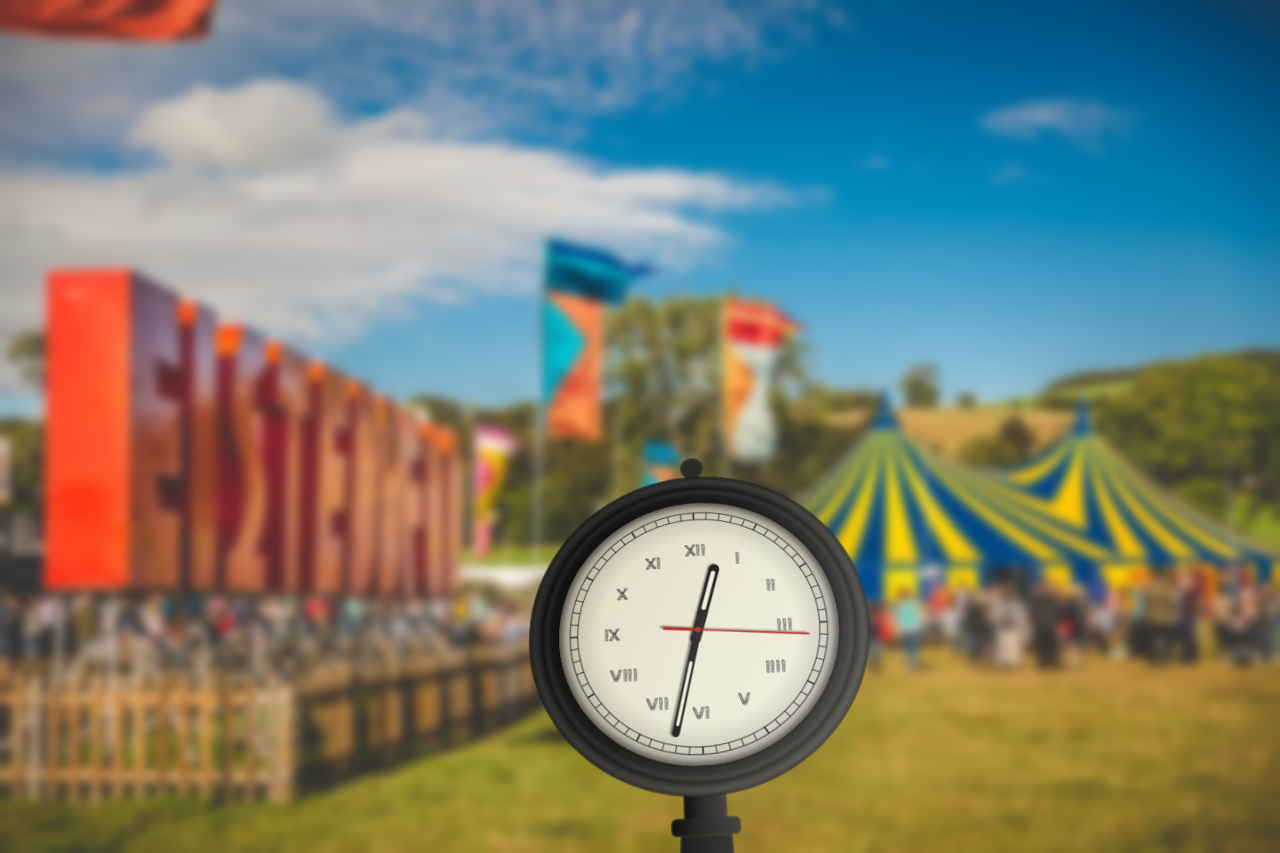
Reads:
h=12 m=32 s=16
